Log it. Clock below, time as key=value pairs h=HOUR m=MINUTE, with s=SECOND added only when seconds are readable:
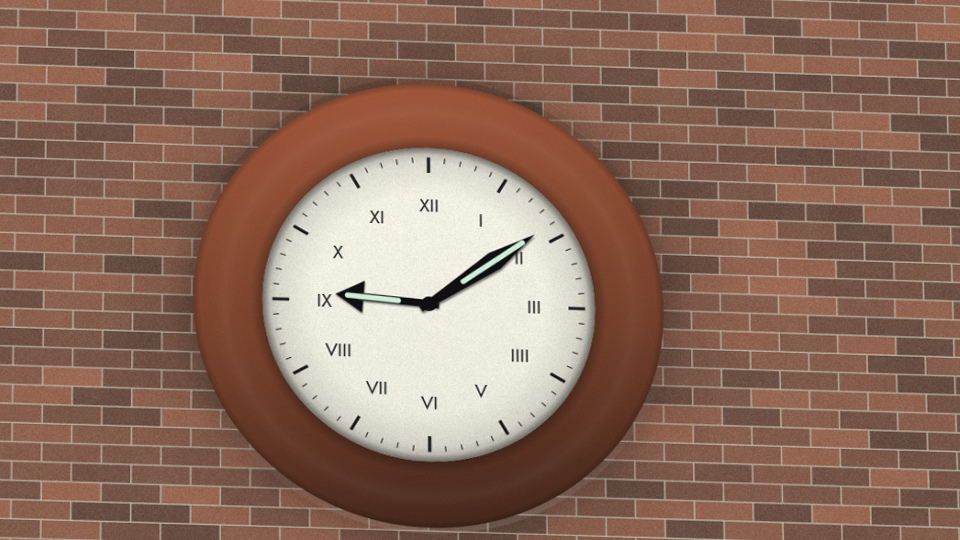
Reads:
h=9 m=9
